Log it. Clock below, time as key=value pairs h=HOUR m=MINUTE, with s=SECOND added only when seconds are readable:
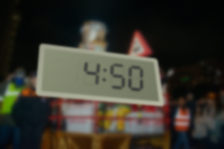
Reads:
h=4 m=50
